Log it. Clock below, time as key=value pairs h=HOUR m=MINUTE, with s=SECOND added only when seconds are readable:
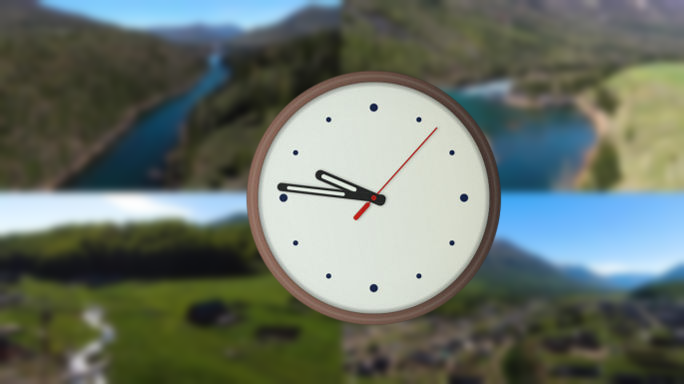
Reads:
h=9 m=46 s=7
